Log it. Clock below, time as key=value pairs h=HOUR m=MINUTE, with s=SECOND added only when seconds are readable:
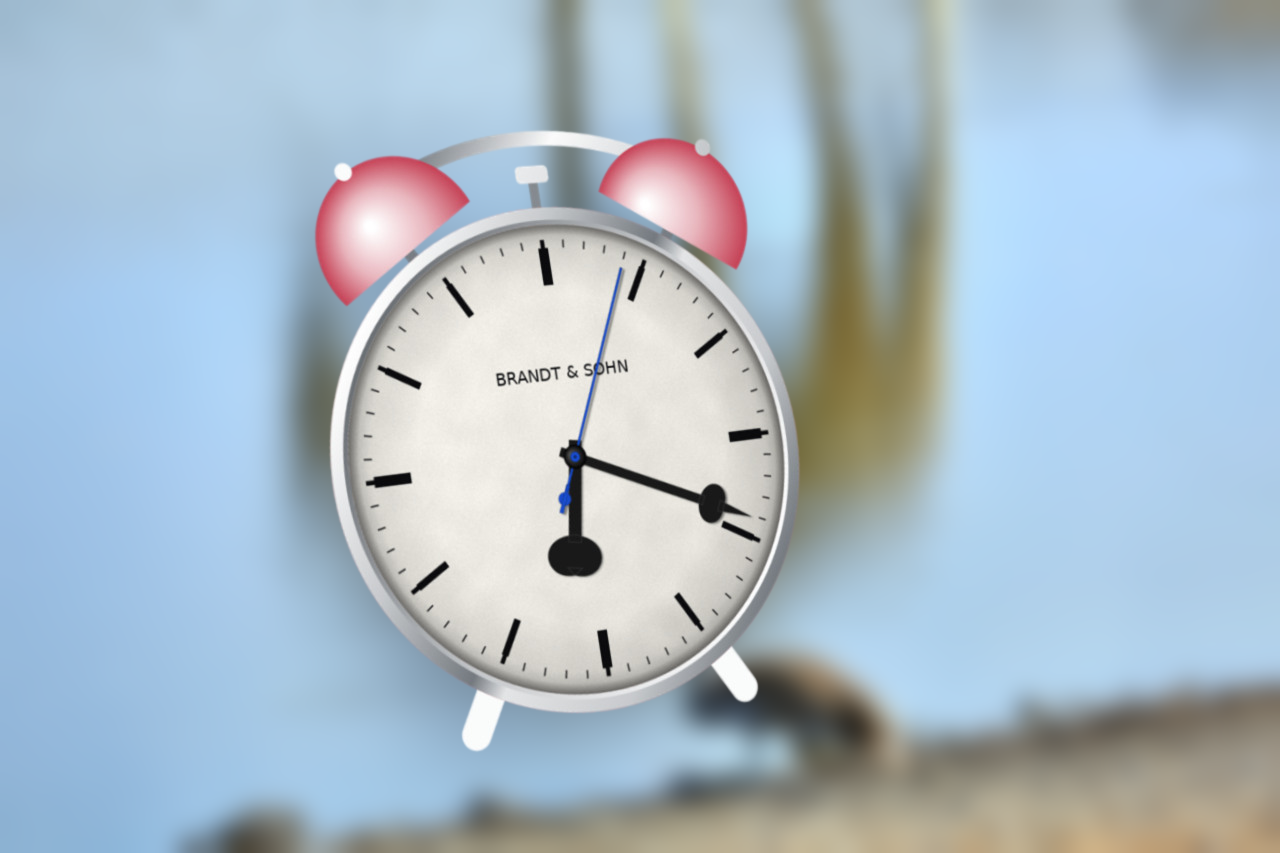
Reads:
h=6 m=19 s=4
